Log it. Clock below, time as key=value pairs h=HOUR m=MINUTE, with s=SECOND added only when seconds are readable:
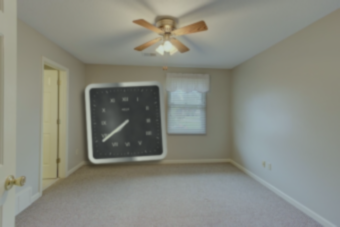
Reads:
h=7 m=39
